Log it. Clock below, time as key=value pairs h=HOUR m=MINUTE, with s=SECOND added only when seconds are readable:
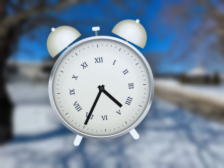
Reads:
h=4 m=35
